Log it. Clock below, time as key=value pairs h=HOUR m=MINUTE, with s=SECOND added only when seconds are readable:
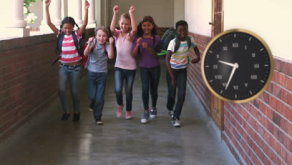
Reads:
h=9 m=34
